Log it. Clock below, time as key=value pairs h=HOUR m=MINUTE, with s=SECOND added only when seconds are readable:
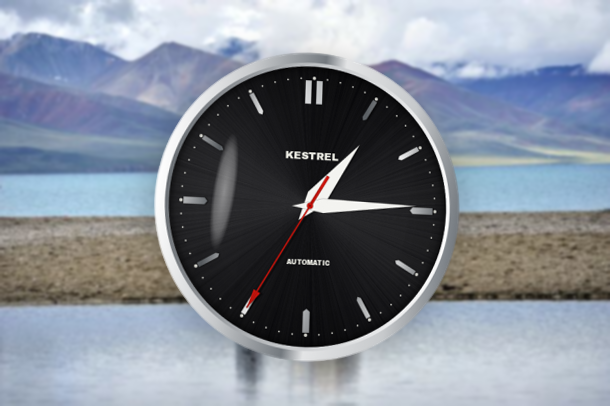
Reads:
h=1 m=14 s=35
